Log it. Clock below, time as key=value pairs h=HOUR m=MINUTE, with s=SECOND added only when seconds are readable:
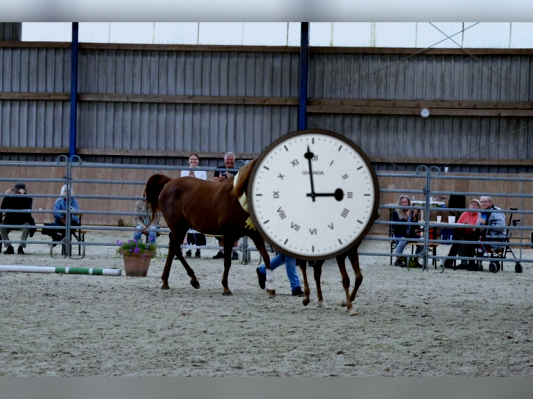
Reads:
h=2 m=59
